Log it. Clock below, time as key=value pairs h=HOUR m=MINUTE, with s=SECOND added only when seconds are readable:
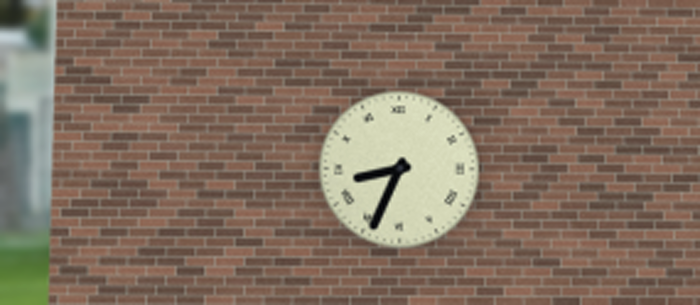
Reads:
h=8 m=34
